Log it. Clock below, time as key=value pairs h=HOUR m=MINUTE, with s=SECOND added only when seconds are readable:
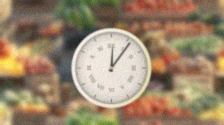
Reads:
h=12 m=6
